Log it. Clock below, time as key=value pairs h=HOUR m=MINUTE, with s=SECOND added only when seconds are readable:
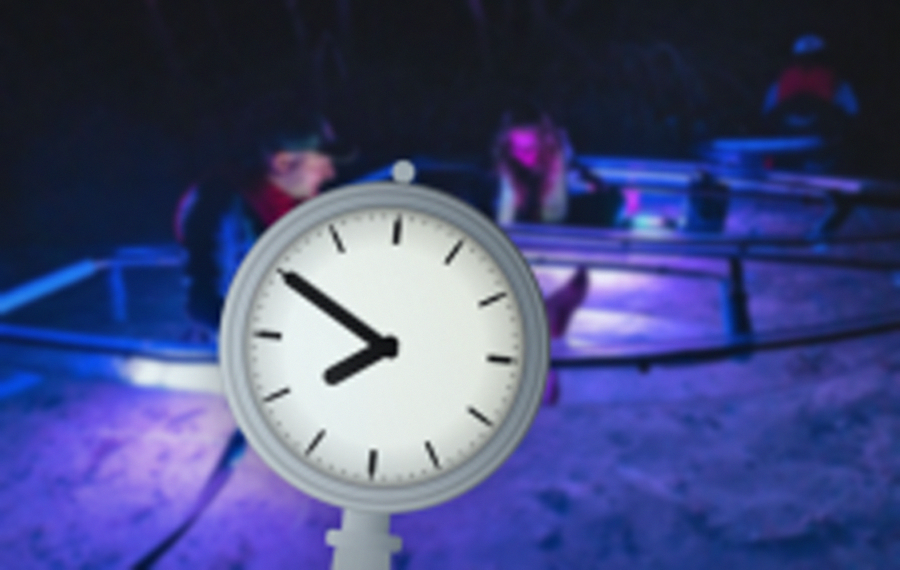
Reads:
h=7 m=50
